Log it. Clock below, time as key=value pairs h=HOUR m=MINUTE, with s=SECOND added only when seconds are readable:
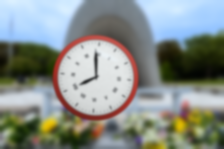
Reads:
h=7 m=59
